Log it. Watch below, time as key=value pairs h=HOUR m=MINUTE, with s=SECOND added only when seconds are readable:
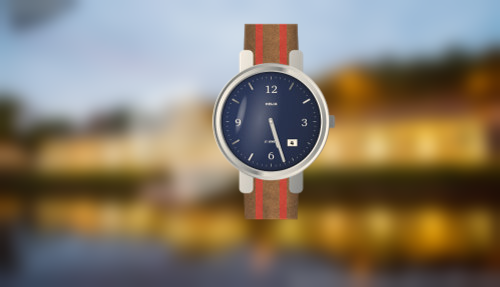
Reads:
h=5 m=27
